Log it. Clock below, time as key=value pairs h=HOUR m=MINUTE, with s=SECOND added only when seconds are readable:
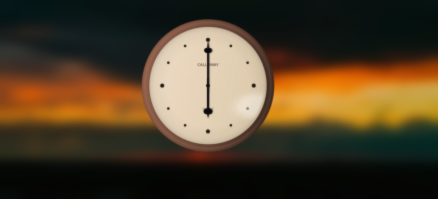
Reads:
h=6 m=0
